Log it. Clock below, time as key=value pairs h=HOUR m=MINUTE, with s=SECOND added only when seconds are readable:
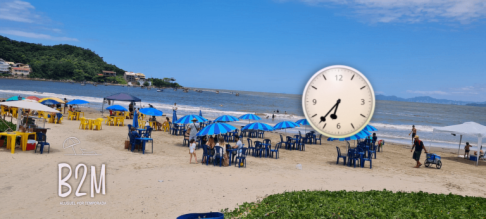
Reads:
h=6 m=37
